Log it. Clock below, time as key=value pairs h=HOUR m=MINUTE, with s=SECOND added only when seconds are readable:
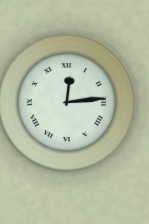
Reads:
h=12 m=14
